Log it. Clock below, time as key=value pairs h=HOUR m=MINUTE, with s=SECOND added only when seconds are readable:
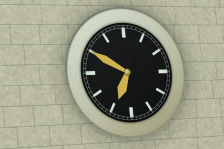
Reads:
h=6 m=50
